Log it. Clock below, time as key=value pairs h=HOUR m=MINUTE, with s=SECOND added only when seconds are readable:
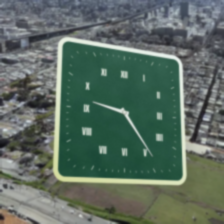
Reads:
h=9 m=24
